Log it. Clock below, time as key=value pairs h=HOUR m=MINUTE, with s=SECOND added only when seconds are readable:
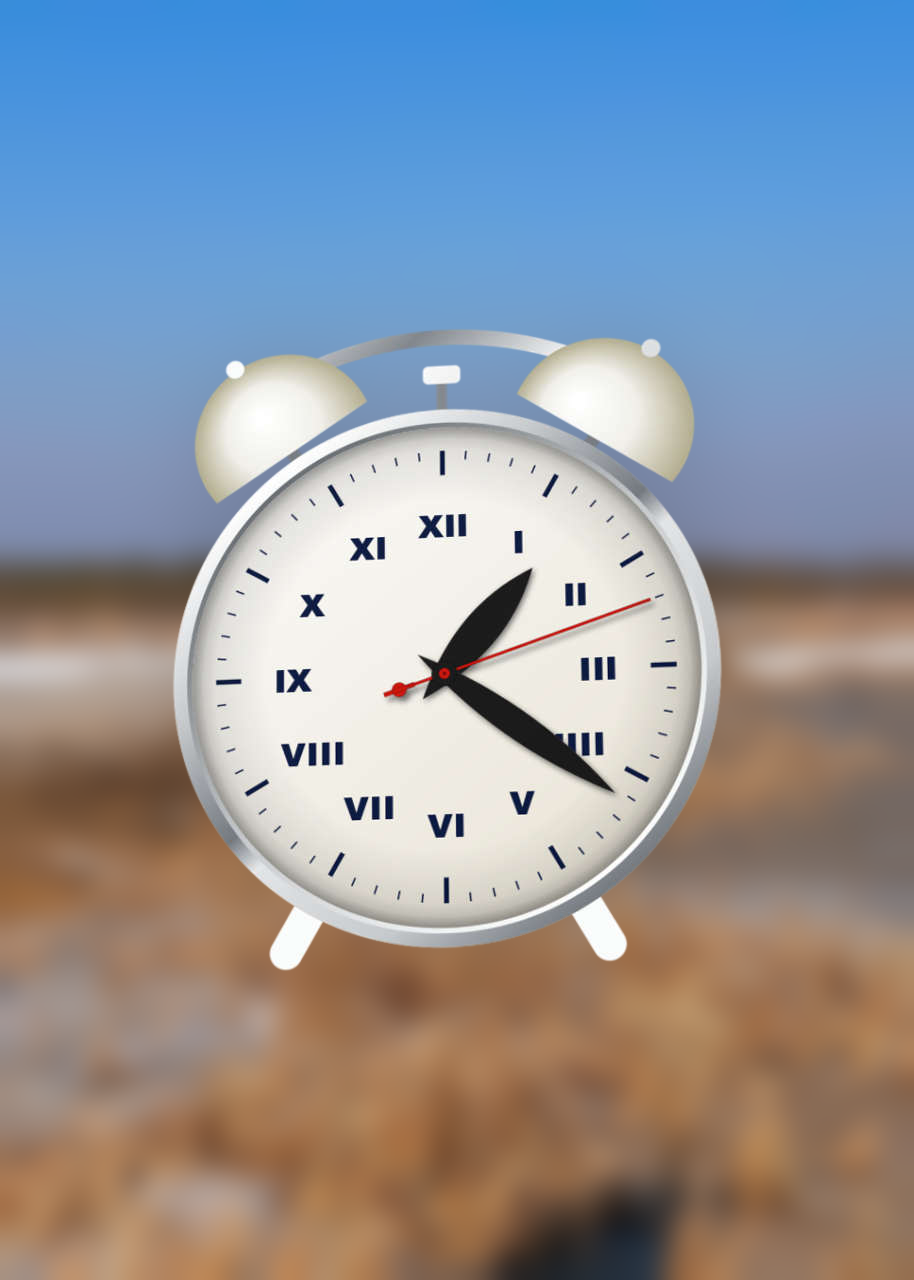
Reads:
h=1 m=21 s=12
